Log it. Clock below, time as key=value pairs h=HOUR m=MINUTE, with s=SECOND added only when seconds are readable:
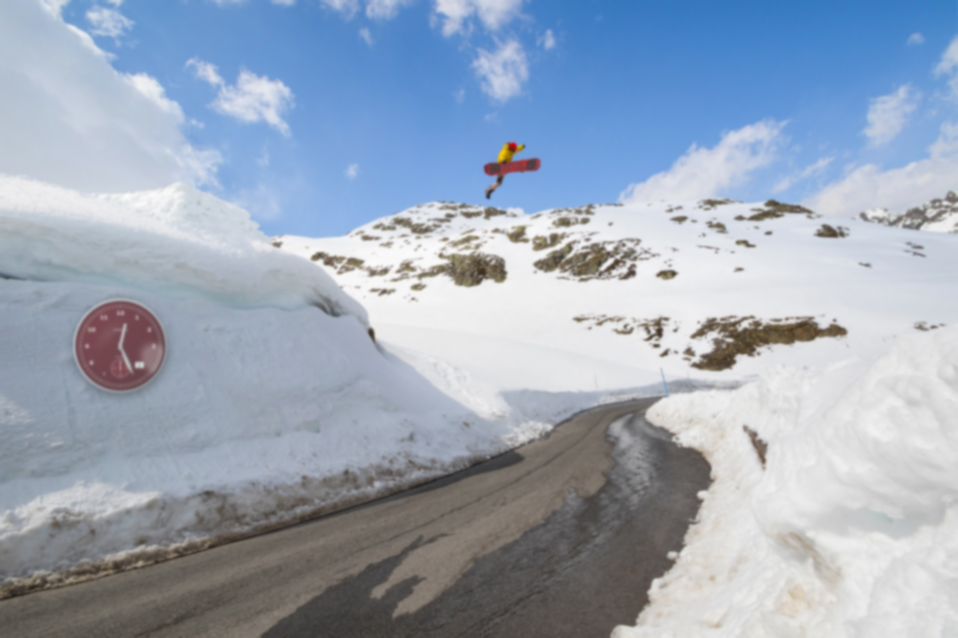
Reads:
h=12 m=26
